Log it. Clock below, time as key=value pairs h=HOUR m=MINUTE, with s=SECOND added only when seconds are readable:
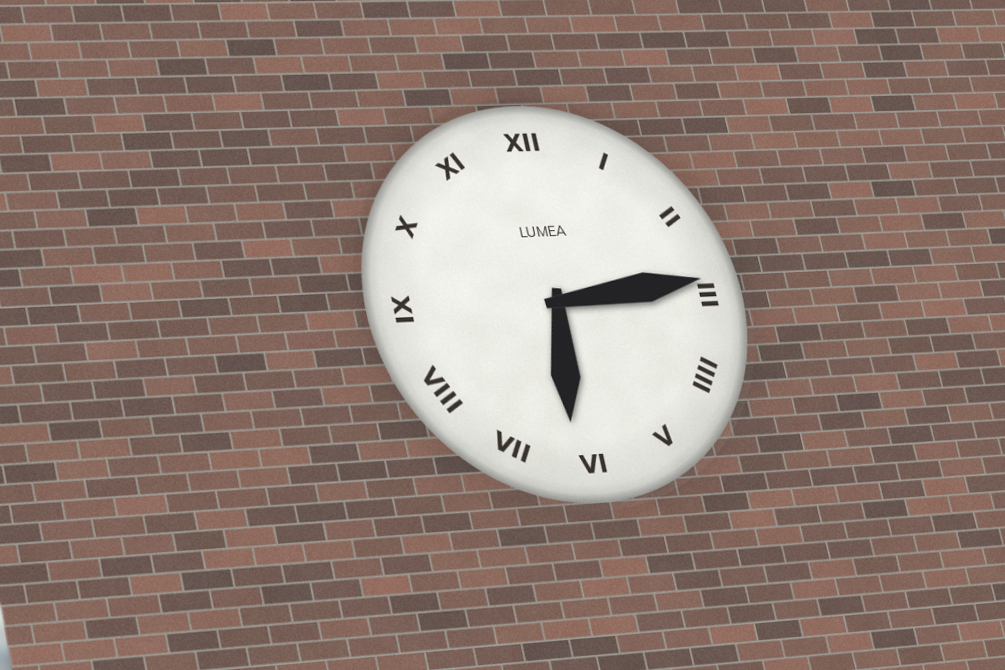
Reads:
h=6 m=14
